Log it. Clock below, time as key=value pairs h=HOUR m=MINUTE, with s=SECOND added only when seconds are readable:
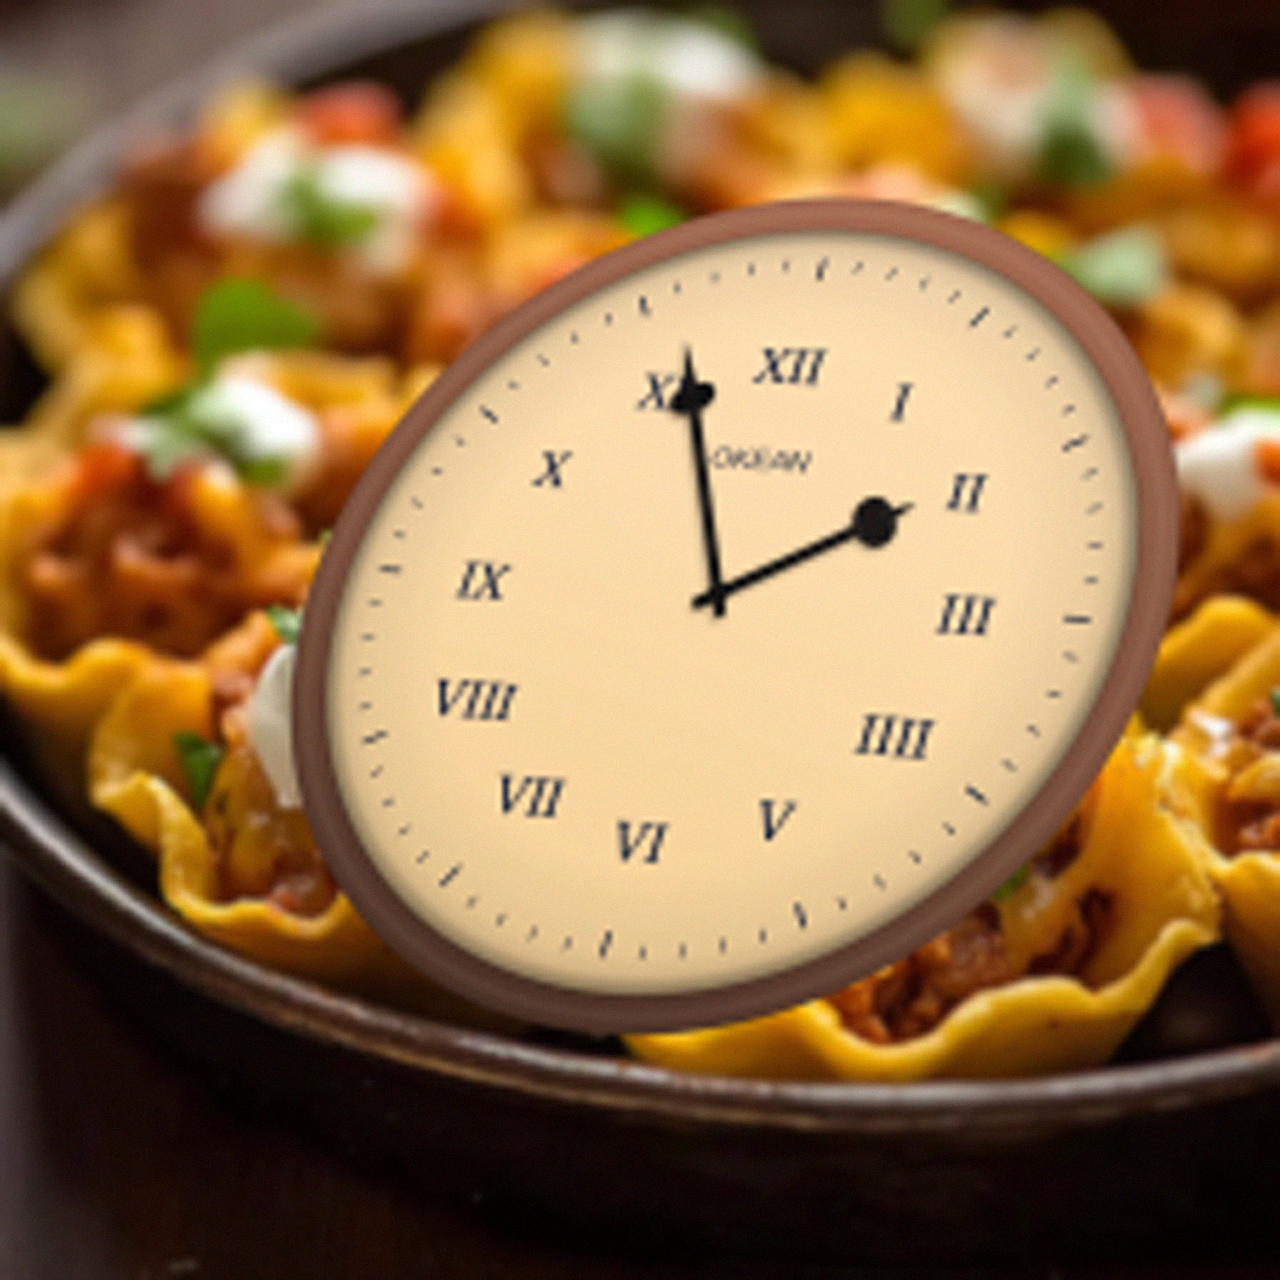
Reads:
h=1 m=56
